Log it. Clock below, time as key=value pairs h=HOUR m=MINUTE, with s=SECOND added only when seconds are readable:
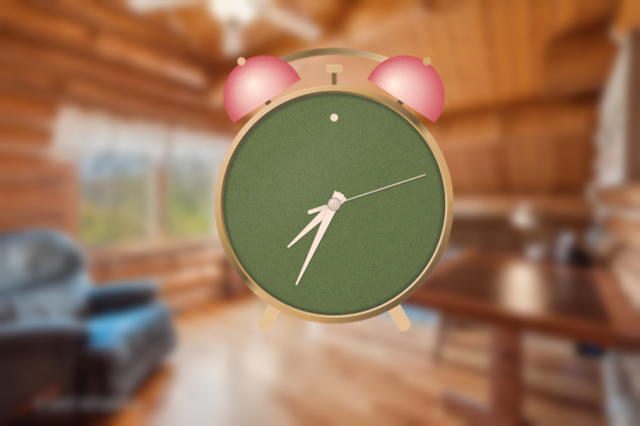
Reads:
h=7 m=34 s=12
